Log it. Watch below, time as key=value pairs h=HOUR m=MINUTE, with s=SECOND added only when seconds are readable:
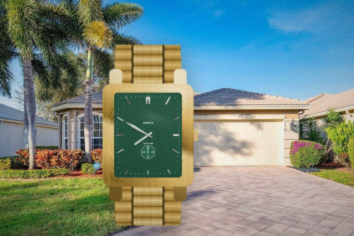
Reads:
h=7 m=50
